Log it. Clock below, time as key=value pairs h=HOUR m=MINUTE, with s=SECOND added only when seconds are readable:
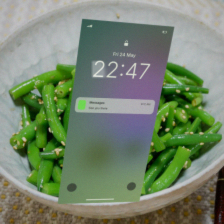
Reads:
h=22 m=47
